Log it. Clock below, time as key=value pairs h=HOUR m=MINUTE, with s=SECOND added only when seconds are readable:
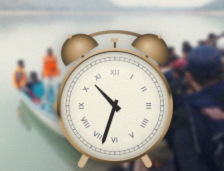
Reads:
h=10 m=33
